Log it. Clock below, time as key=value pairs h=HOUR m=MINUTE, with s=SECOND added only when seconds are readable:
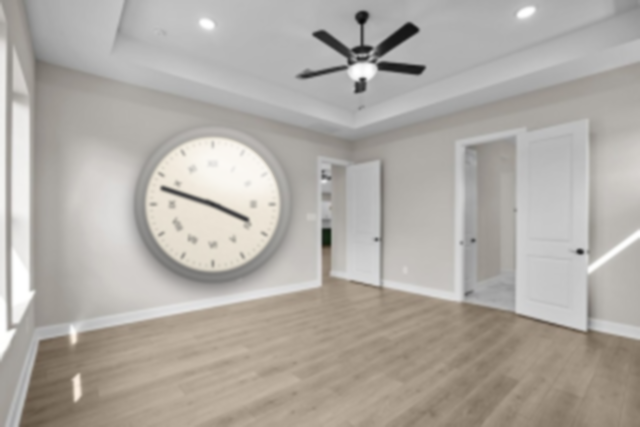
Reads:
h=3 m=48
